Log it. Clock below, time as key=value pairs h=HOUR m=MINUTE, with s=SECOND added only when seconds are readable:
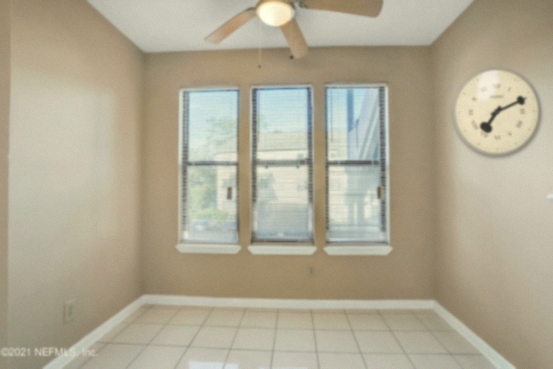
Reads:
h=7 m=11
